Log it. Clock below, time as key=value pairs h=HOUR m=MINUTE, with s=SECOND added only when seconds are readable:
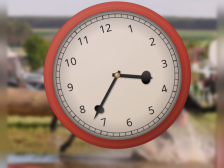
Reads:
h=3 m=37
